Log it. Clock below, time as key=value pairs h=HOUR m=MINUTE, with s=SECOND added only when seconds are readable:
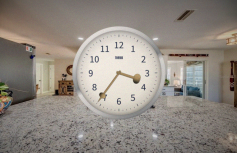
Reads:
h=3 m=36
